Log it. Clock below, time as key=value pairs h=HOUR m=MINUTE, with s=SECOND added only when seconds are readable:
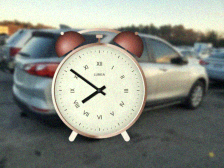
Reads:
h=7 m=51
